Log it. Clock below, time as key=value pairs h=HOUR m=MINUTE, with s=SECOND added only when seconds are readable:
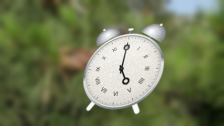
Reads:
h=5 m=0
